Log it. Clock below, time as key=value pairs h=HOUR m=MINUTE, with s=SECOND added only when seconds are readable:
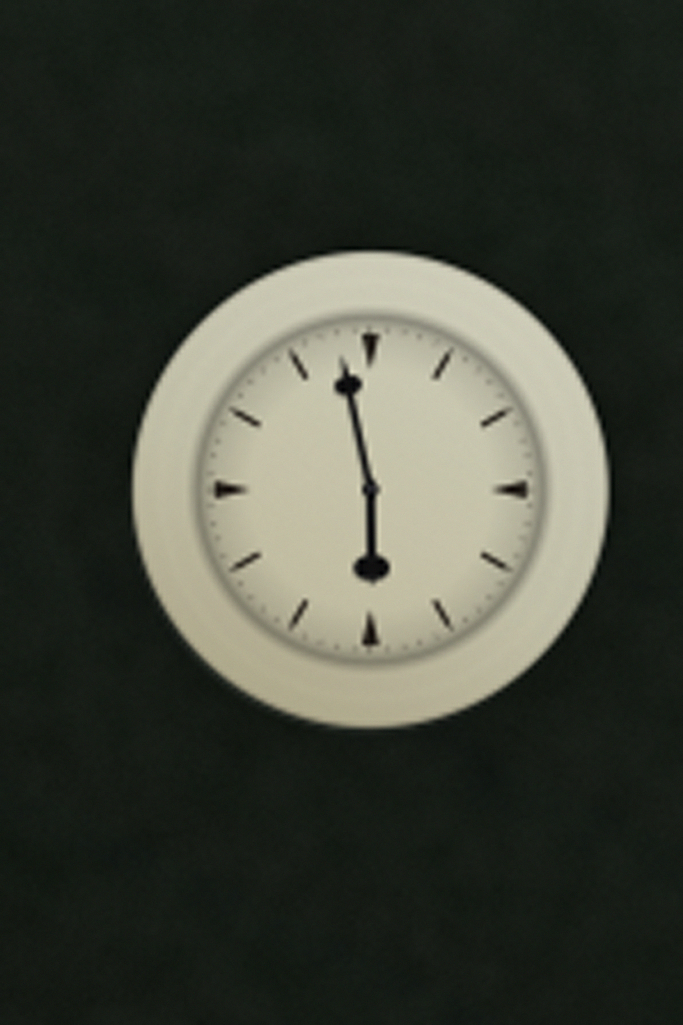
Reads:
h=5 m=58
